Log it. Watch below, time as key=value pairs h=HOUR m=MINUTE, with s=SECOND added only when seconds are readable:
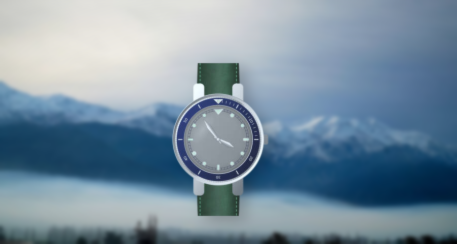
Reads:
h=3 m=54
